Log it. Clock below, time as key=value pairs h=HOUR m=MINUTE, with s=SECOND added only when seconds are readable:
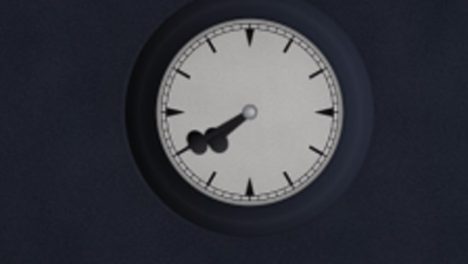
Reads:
h=7 m=40
